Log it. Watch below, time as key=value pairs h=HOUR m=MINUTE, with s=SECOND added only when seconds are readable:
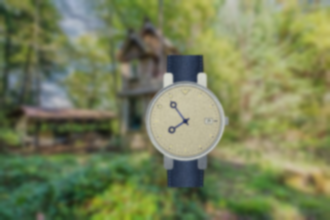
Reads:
h=7 m=54
